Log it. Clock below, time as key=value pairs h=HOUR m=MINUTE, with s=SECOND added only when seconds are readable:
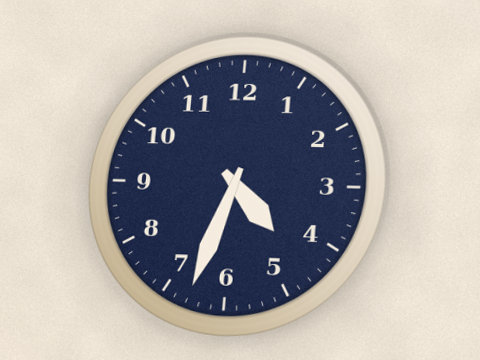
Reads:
h=4 m=33
